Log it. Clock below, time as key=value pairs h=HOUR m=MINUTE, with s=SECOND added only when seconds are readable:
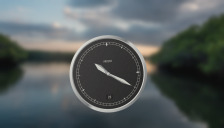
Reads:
h=10 m=20
